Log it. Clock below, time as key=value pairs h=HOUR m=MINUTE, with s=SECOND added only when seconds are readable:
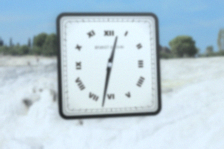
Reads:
h=12 m=32
